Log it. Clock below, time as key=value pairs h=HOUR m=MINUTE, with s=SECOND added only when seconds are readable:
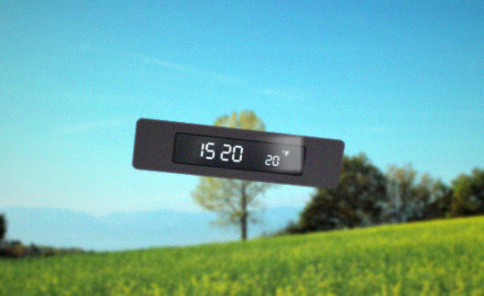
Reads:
h=15 m=20
